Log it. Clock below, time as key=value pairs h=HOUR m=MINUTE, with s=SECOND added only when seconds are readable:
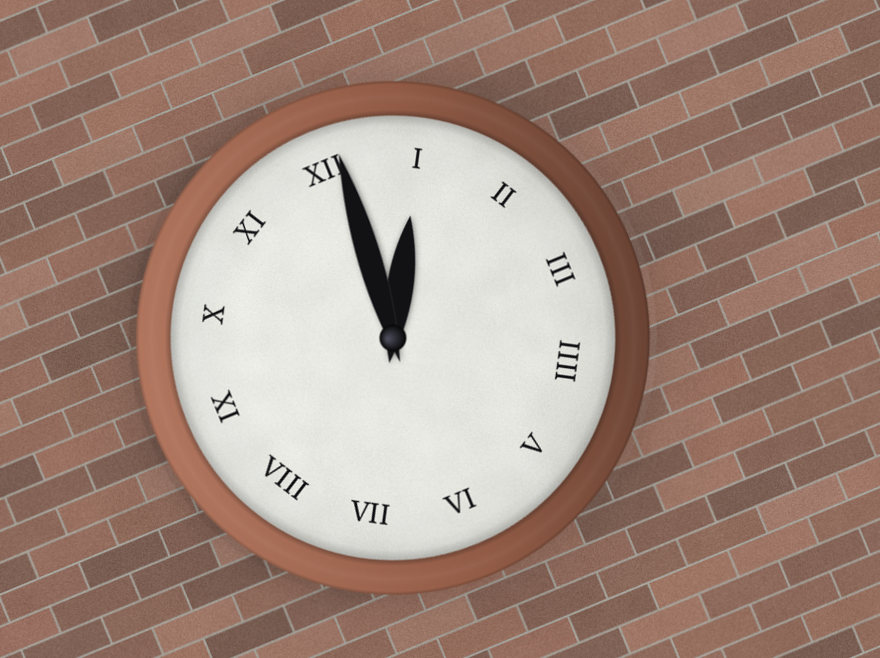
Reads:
h=1 m=1
